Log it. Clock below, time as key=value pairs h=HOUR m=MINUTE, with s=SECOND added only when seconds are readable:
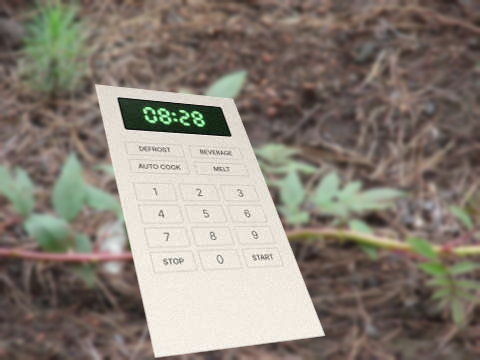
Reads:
h=8 m=28
